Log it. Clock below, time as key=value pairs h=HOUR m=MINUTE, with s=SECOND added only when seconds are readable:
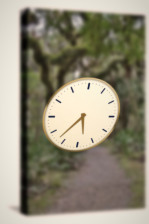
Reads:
h=5 m=37
